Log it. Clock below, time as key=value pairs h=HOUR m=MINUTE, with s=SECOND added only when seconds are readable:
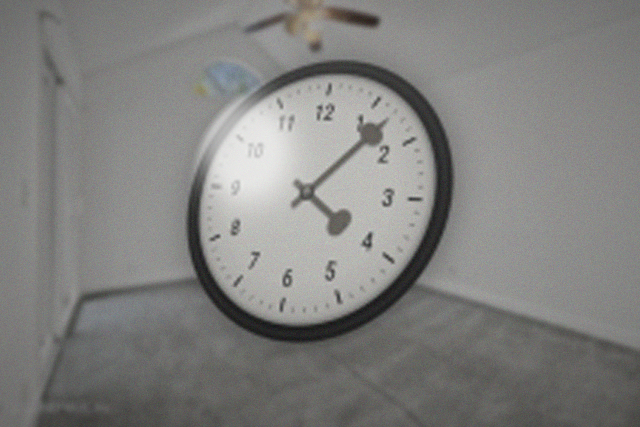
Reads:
h=4 m=7
